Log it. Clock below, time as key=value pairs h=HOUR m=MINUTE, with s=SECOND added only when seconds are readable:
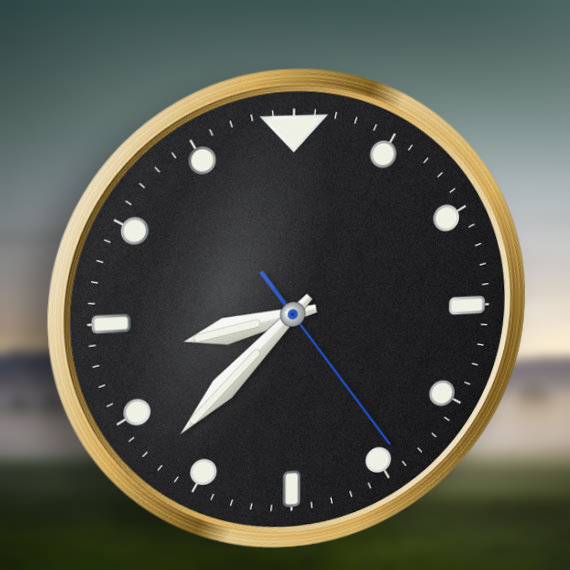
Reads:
h=8 m=37 s=24
